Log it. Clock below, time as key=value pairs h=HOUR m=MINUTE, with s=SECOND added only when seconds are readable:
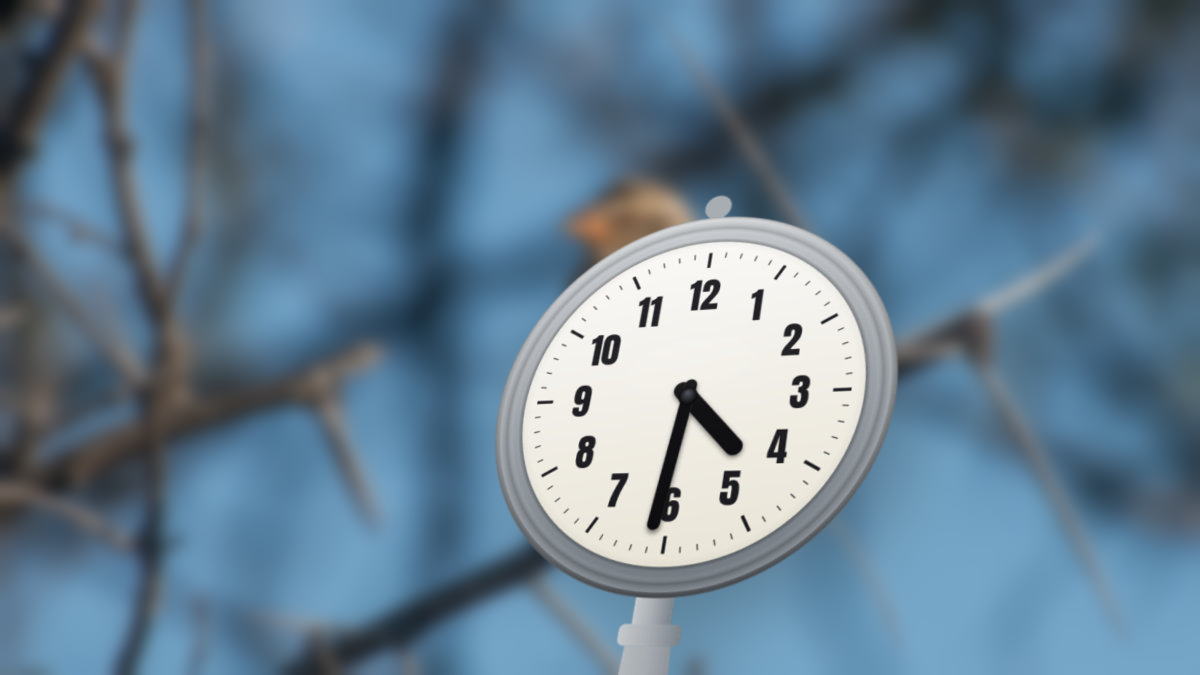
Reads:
h=4 m=31
